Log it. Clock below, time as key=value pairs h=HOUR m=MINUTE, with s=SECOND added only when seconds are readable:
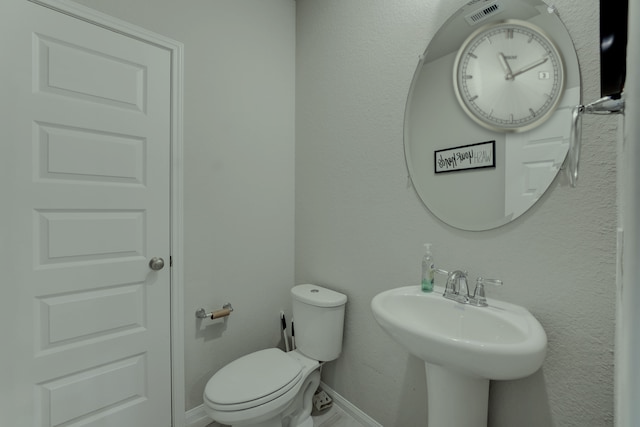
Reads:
h=11 m=11
